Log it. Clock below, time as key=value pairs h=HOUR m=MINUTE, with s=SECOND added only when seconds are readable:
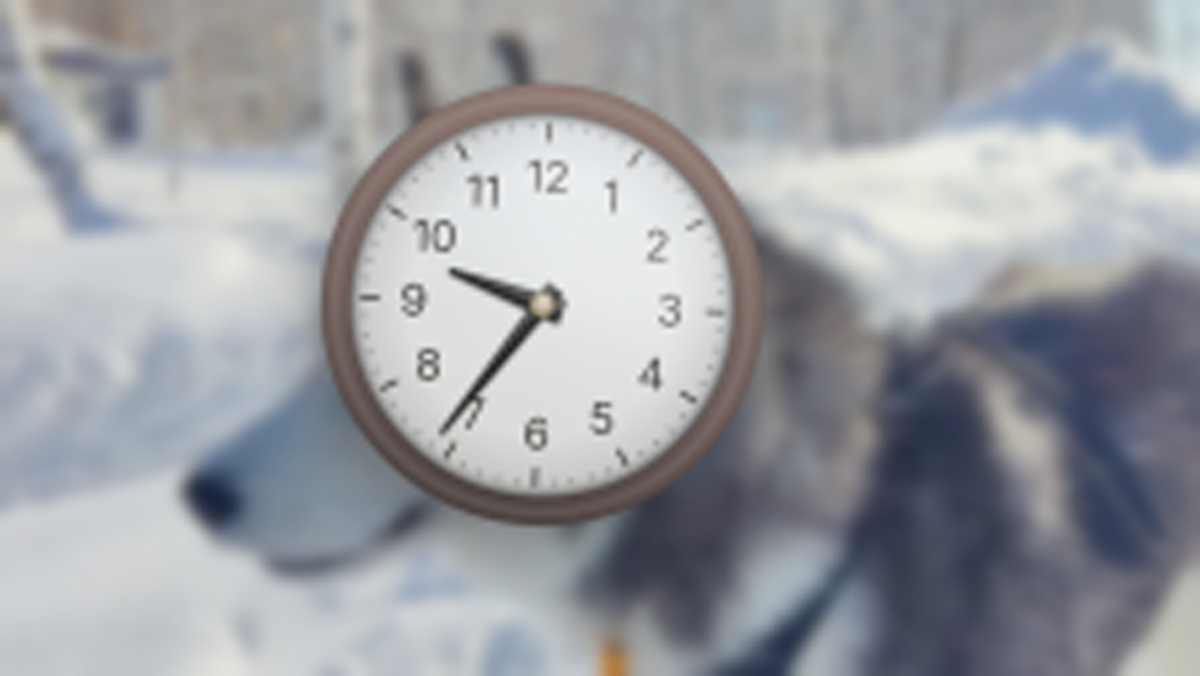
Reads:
h=9 m=36
